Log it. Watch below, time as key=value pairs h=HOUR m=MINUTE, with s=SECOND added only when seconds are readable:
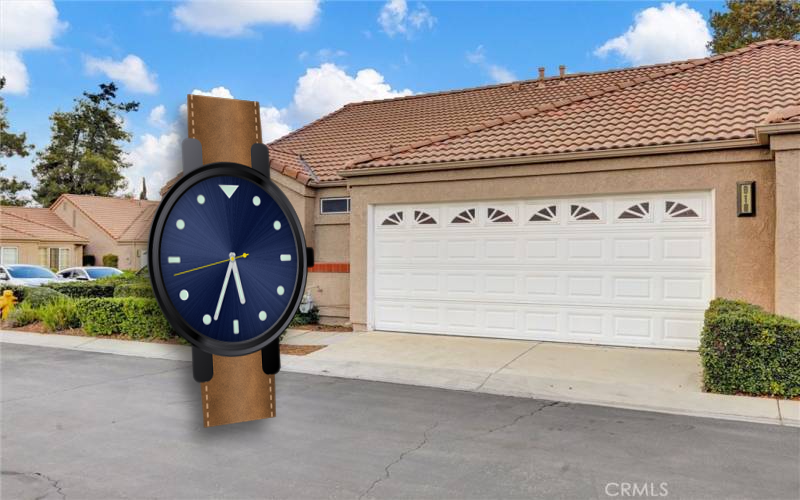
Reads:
h=5 m=33 s=43
